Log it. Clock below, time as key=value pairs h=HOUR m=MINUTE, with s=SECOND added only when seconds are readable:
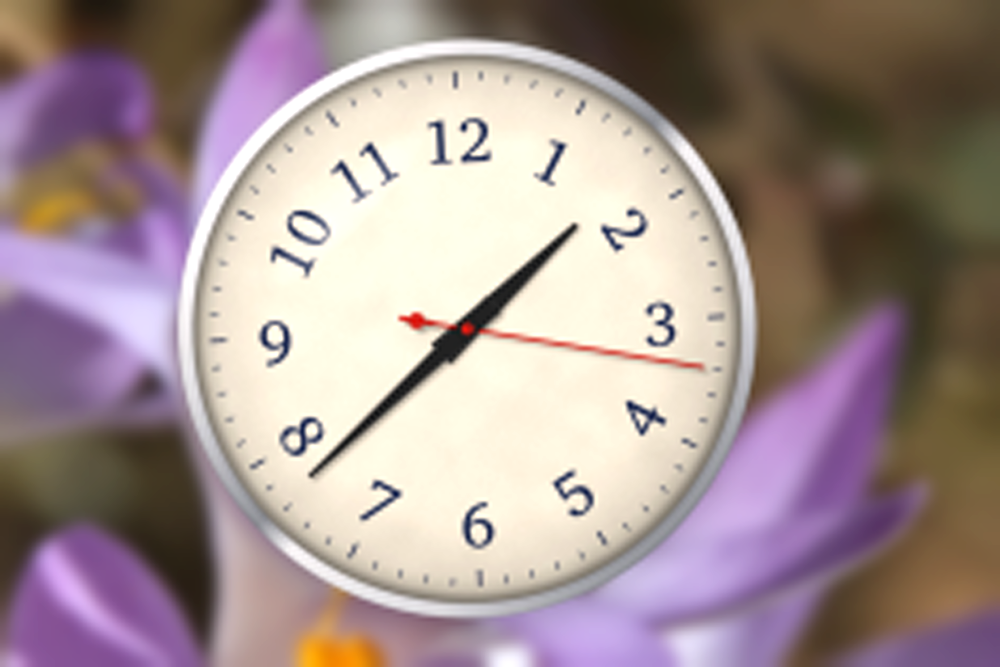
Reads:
h=1 m=38 s=17
